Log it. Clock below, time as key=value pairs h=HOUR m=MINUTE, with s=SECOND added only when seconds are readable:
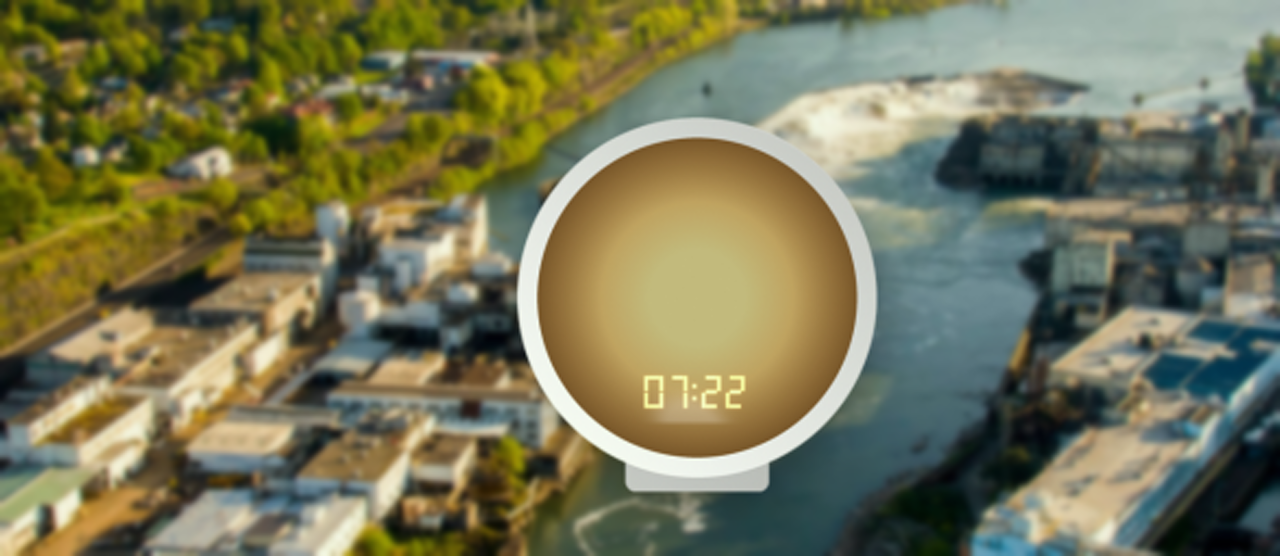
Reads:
h=7 m=22
